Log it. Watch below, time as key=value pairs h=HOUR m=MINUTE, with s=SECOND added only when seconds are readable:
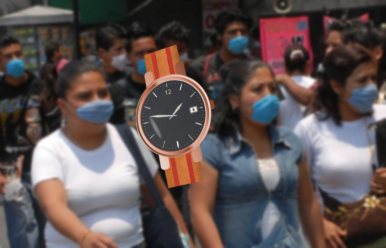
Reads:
h=1 m=47
